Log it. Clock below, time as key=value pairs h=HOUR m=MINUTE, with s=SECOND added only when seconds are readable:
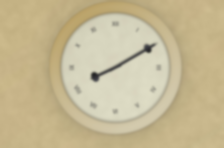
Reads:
h=8 m=10
